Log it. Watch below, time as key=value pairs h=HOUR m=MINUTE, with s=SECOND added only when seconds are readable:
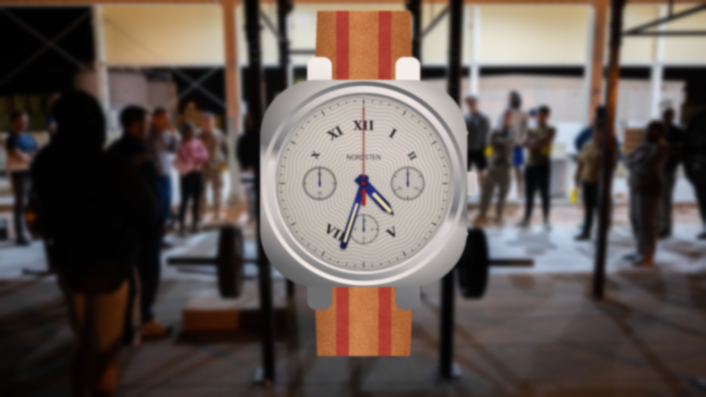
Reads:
h=4 m=33
